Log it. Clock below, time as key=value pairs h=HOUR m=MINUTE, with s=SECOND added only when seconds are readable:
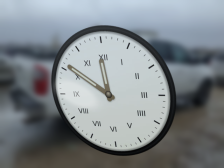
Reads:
h=11 m=51
